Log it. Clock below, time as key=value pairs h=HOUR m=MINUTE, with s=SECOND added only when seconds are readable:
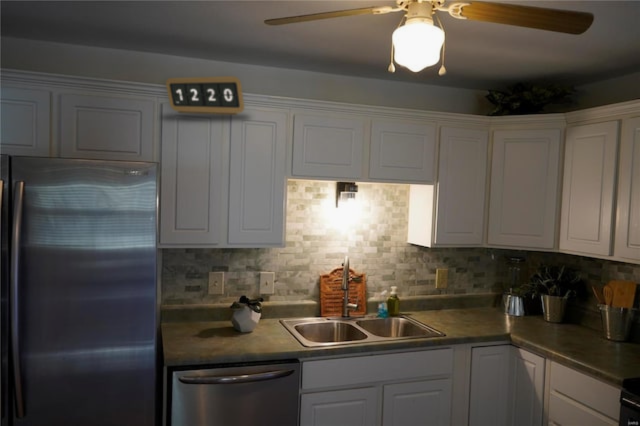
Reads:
h=12 m=20
